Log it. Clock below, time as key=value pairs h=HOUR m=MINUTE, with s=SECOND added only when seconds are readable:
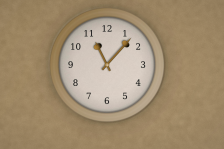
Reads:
h=11 m=7
